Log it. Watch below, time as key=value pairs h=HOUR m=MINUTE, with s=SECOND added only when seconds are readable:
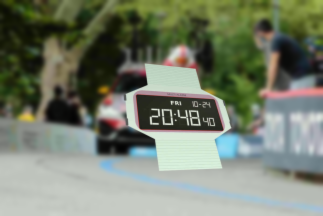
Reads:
h=20 m=48 s=40
